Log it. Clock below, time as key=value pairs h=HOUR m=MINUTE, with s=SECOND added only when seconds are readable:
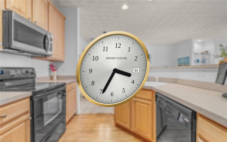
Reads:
h=3 m=34
